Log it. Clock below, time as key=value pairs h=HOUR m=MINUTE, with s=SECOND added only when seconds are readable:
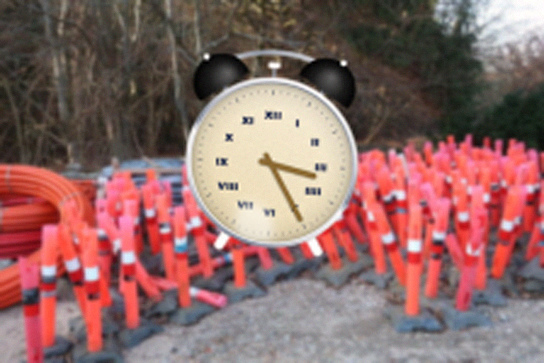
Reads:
h=3 m=25
